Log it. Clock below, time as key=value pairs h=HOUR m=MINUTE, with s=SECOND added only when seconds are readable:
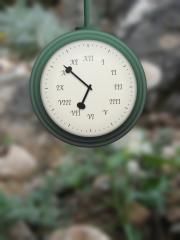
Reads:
h=6 m=52
